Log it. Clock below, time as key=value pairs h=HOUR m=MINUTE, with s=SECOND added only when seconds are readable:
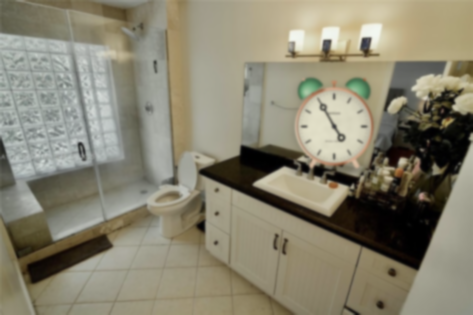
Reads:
h=4 m=55
